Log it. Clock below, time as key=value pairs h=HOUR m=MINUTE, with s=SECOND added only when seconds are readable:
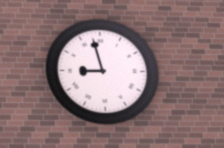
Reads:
h=8 m=58
